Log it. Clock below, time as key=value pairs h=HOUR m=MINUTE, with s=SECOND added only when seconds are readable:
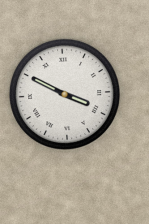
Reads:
h=3 m=50
